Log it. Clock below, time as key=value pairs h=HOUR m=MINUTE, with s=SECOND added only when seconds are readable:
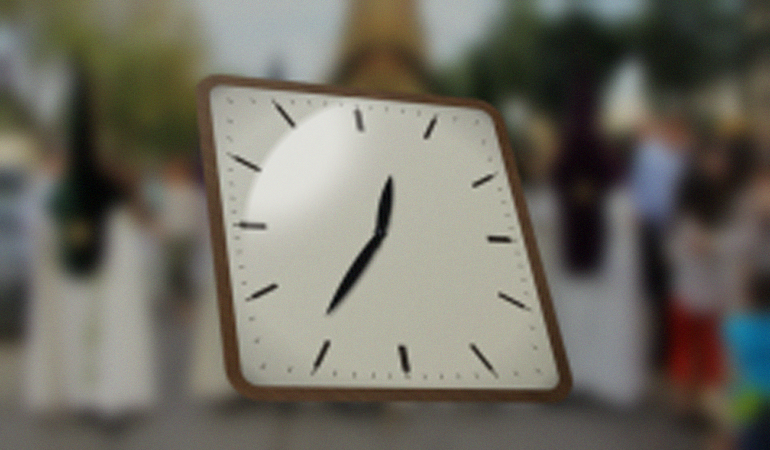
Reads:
h=12 m=36
